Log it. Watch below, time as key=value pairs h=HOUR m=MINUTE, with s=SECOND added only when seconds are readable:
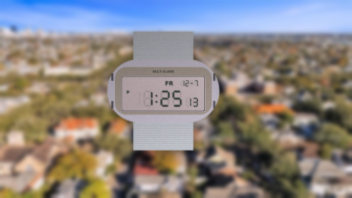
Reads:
h=1 m=25 s=13
